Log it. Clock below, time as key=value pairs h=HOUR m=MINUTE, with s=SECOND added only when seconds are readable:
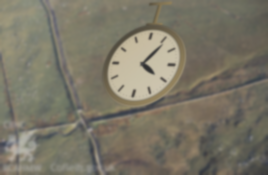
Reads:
h=4 m=6
